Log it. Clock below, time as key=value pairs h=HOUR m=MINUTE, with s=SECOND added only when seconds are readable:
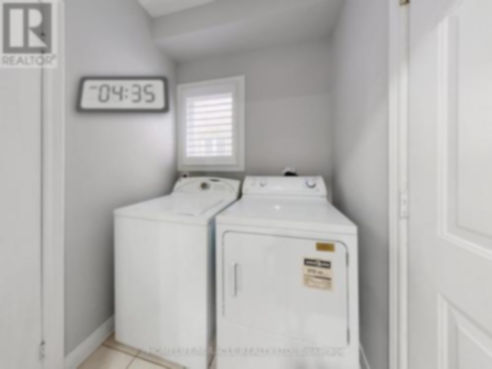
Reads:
h=4 m=35
